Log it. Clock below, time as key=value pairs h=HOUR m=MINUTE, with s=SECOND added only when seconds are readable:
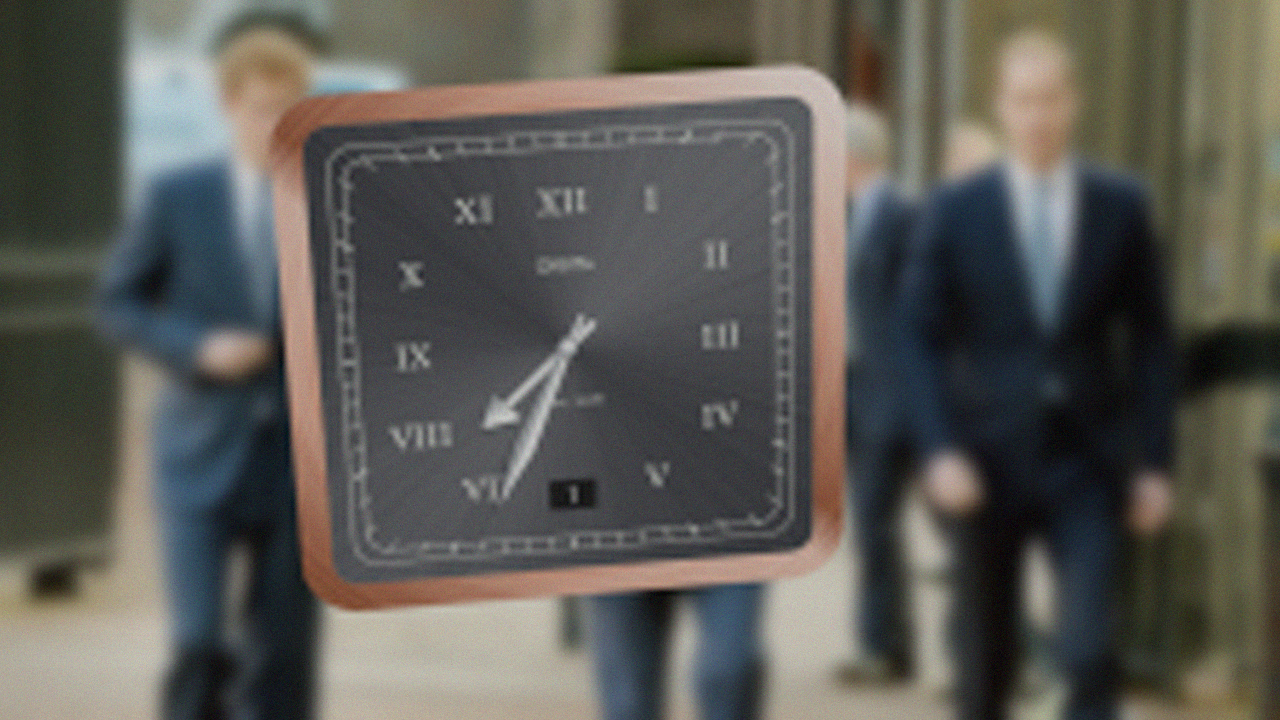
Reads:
h=7 m=34
